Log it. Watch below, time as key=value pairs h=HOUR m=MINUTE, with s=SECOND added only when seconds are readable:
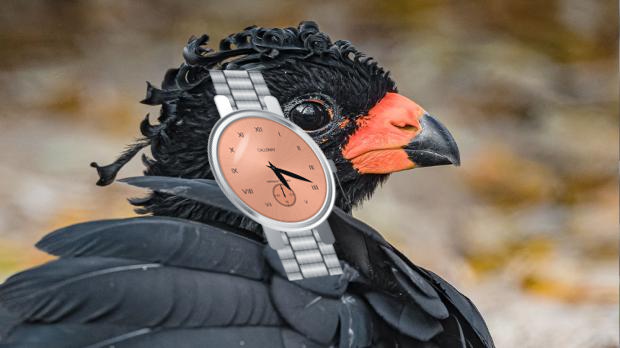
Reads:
h=5 m=19
